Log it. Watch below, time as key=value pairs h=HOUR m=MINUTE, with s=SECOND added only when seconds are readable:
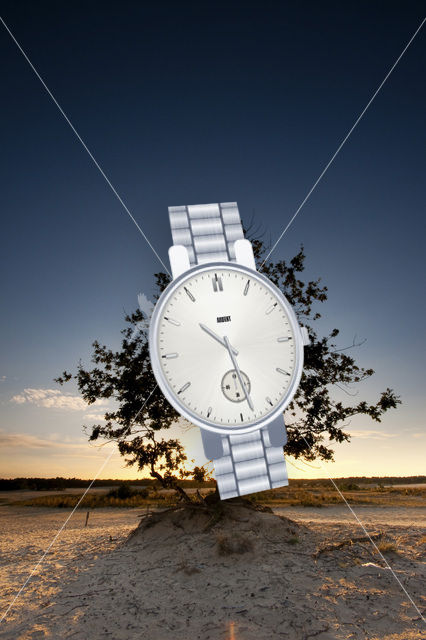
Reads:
h=10 m=28
